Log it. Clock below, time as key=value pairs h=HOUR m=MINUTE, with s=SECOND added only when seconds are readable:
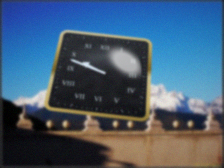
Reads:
h=9 m=48
